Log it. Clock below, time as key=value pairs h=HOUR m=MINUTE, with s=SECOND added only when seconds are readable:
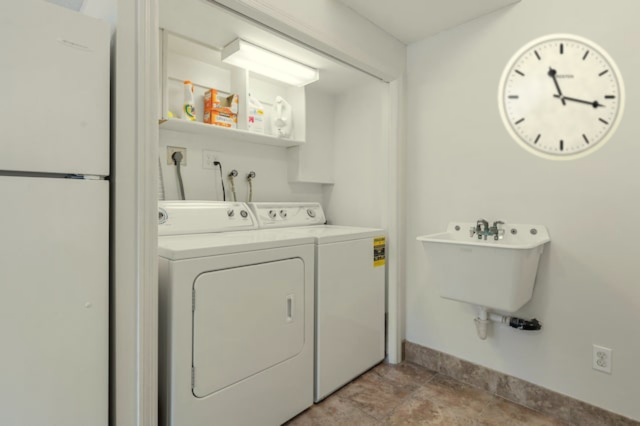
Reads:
h=11 m=17
